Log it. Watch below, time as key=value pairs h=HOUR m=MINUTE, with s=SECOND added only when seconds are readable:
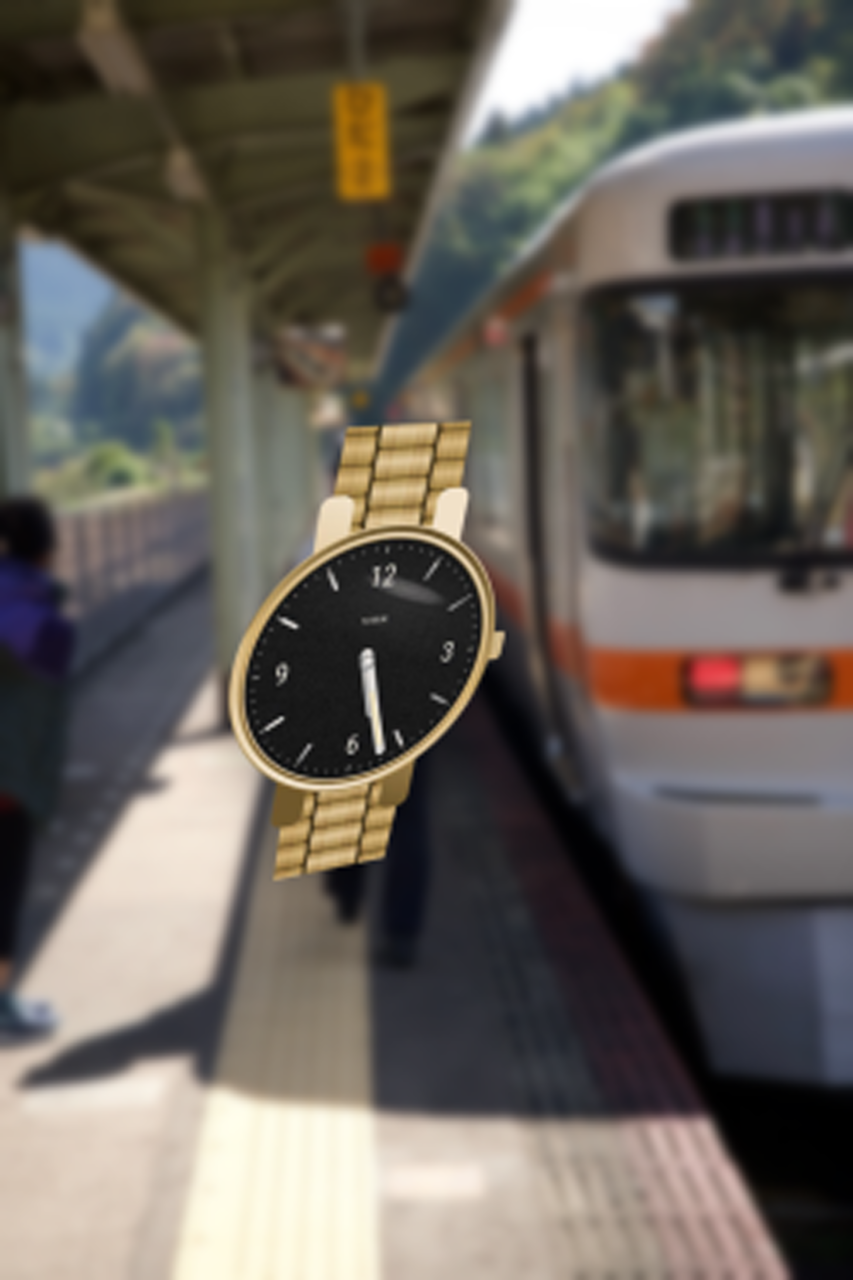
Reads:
h=5 m=27
